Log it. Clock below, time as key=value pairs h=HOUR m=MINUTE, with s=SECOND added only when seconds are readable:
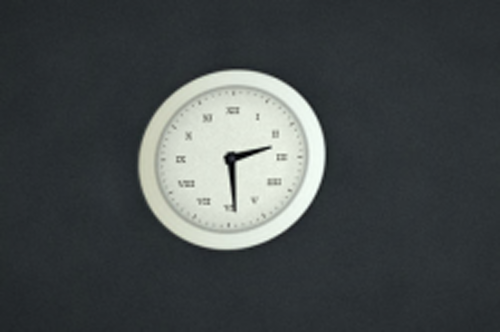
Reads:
h=2 m=29
